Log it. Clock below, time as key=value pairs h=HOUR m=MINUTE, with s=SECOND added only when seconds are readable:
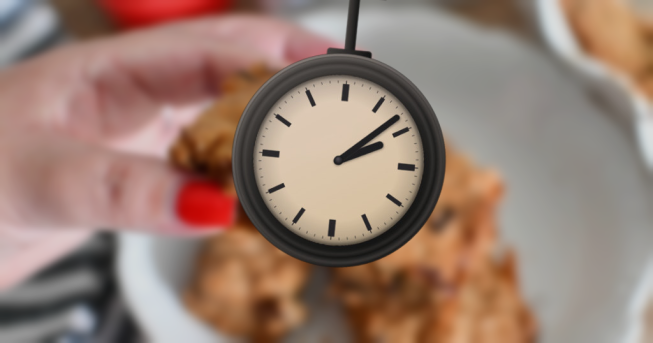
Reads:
h=2 m=8
